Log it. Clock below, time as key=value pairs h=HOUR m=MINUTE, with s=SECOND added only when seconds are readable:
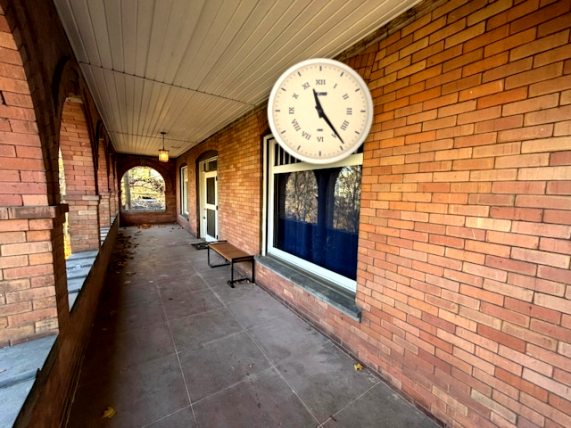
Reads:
h=11 m=24
